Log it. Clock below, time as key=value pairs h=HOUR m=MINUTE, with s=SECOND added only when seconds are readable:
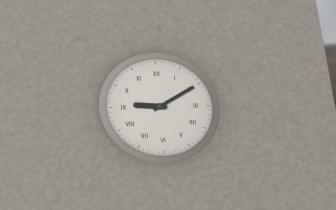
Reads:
h=9 m=10
